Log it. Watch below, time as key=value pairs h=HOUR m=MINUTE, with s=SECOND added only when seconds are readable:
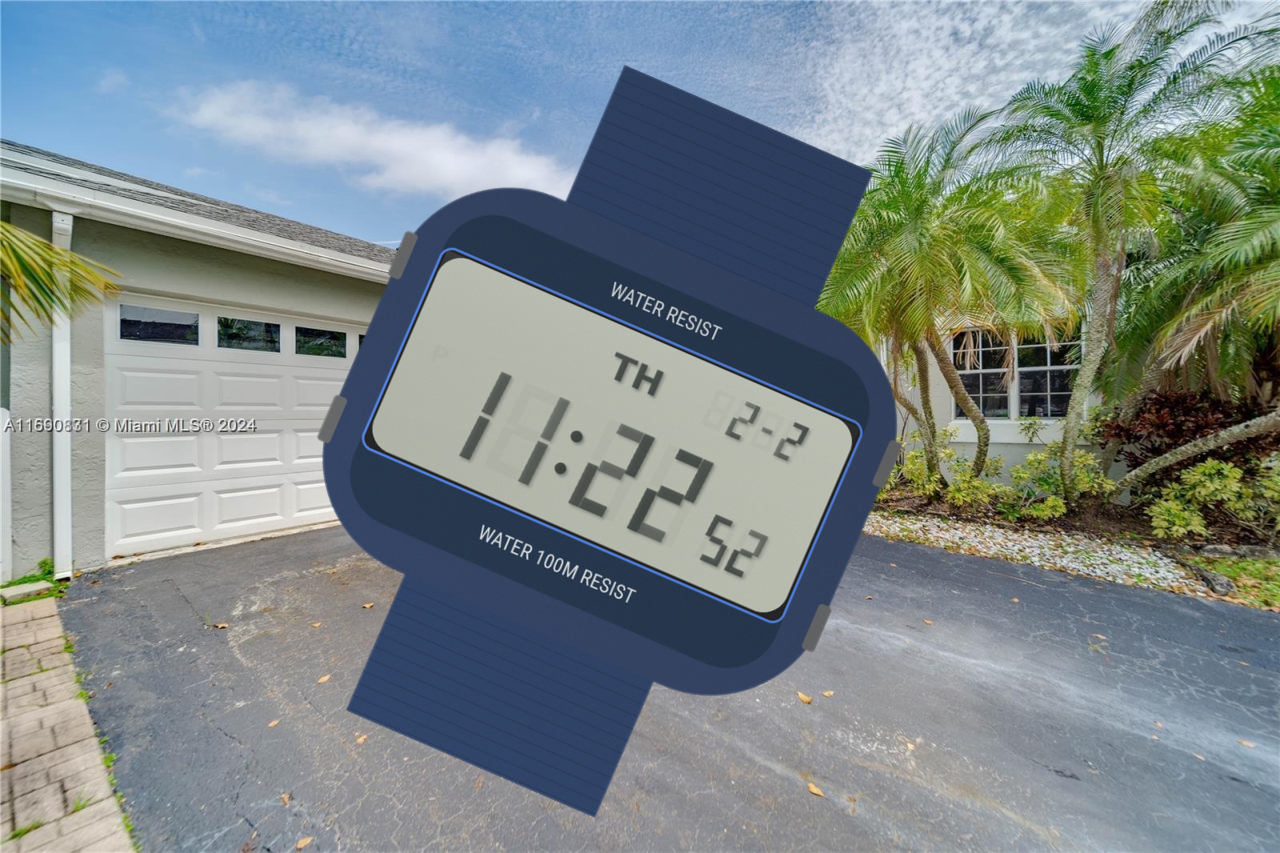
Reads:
h=11 m=22 s=52
